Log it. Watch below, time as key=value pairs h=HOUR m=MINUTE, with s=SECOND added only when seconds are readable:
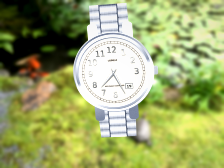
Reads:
h=7 m=26
